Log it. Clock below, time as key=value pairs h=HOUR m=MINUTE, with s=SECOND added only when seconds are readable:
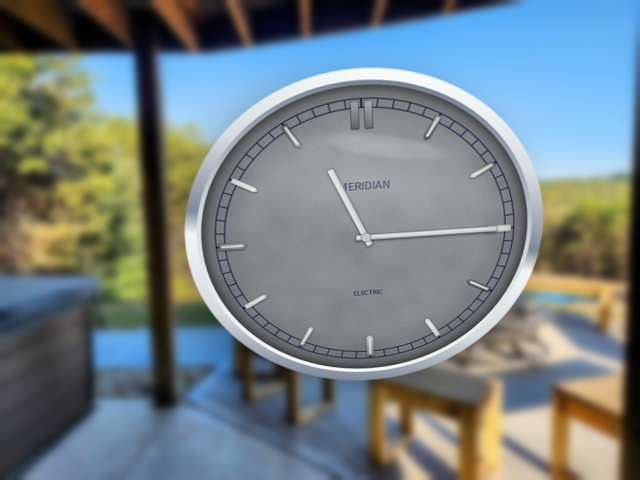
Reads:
h=11 m=15
